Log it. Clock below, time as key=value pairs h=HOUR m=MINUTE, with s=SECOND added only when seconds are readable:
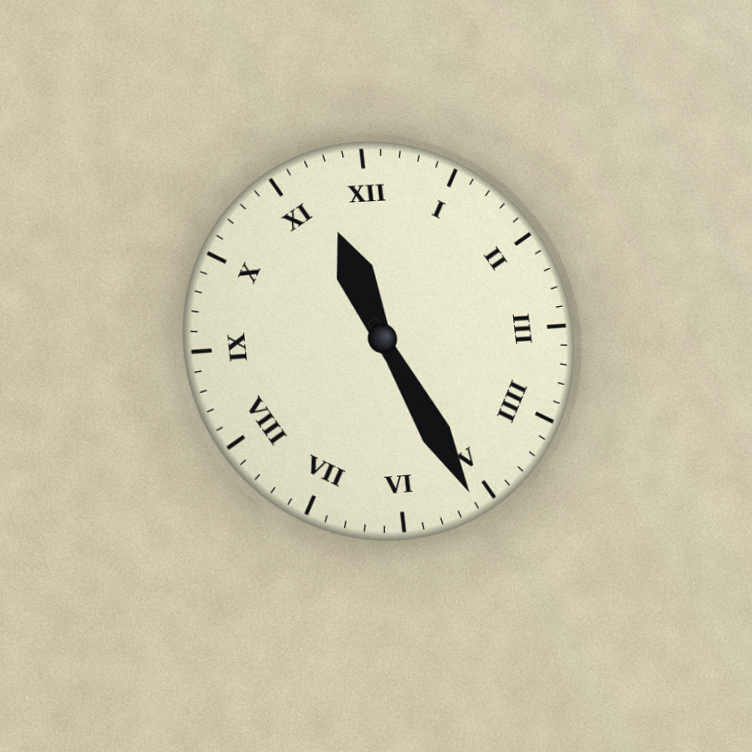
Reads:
h=11 m=26
